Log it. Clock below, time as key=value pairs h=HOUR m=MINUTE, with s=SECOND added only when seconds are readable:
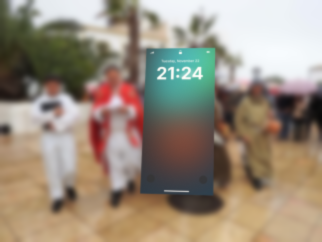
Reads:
h=21 m=24
